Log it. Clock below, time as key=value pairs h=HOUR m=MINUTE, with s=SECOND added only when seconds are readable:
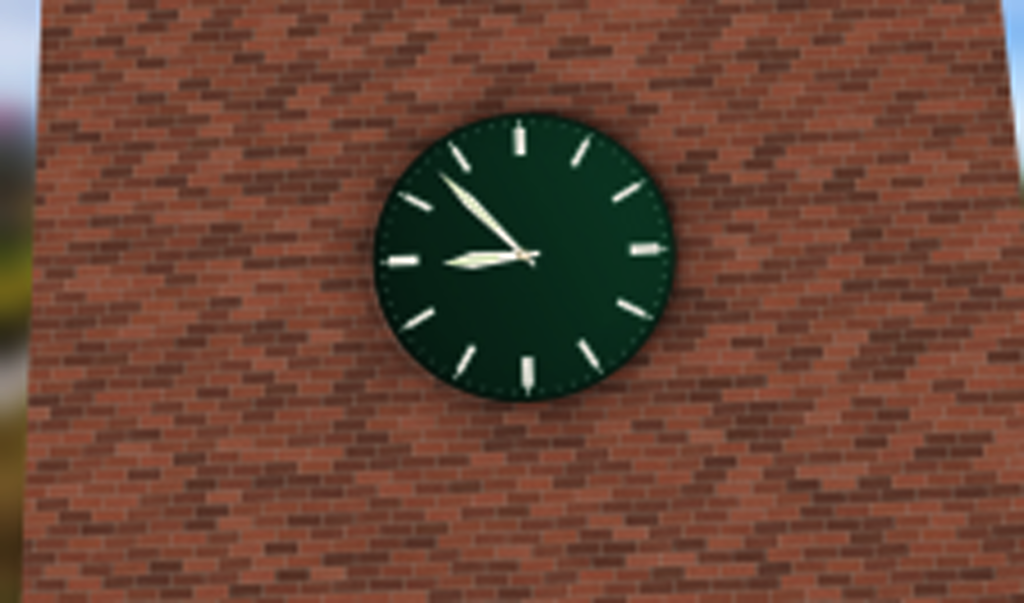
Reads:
h=8 m=53
